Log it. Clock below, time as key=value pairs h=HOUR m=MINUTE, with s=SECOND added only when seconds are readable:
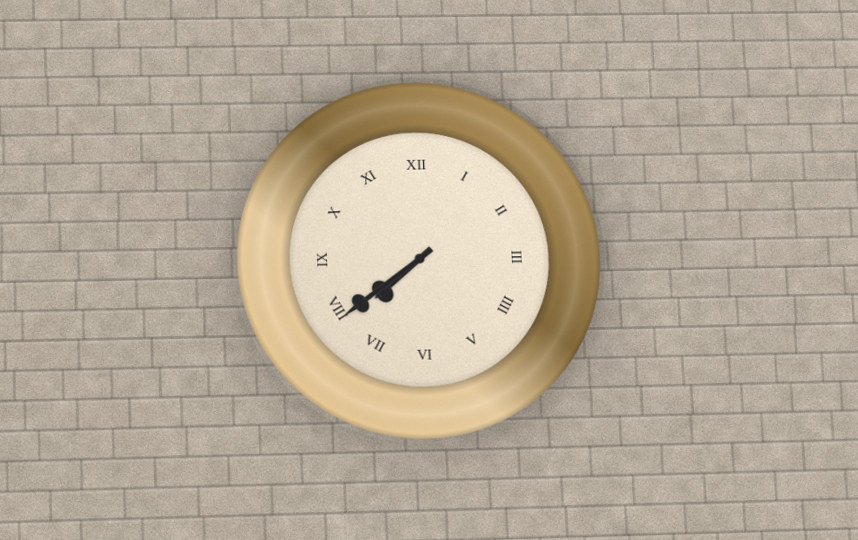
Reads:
h=7 m=39
